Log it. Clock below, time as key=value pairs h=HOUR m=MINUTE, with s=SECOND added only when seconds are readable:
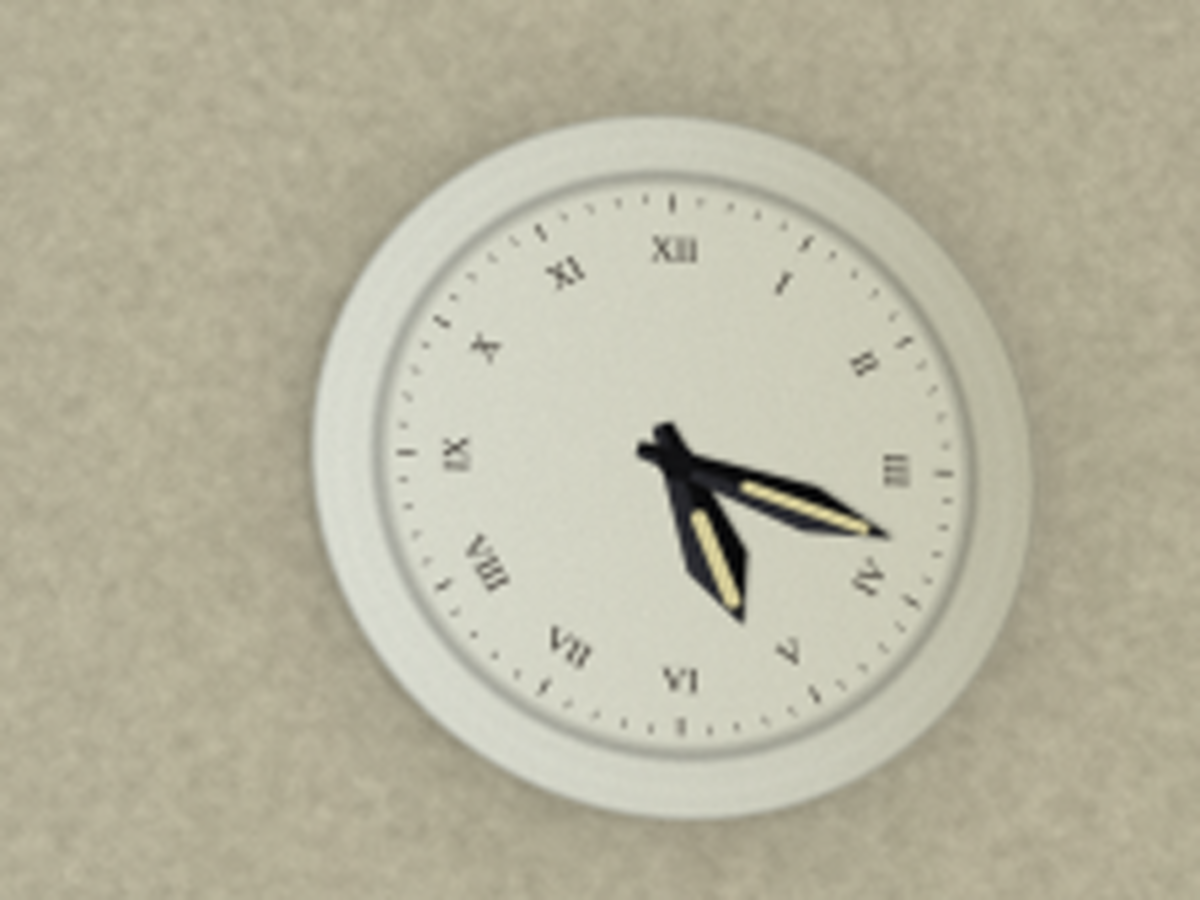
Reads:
h=5 m=18
